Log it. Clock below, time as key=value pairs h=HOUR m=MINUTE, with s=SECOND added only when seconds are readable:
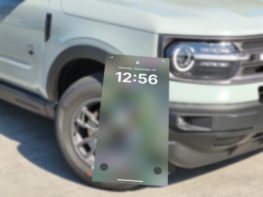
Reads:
h=12 m=56
